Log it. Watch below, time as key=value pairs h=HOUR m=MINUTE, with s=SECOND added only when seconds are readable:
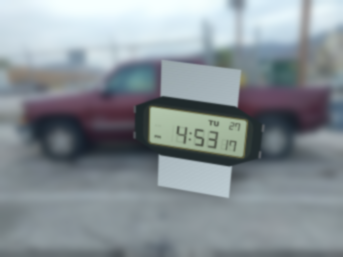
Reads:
h=4 m=53 s=17
